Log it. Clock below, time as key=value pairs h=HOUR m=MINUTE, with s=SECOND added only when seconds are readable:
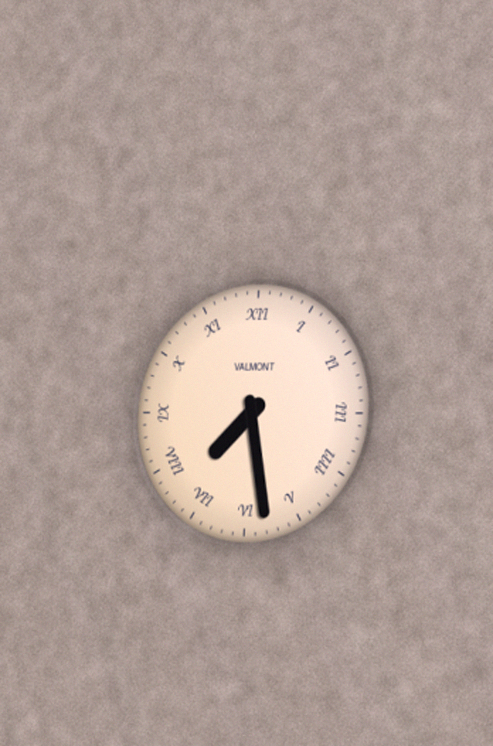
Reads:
h=7 m=28
